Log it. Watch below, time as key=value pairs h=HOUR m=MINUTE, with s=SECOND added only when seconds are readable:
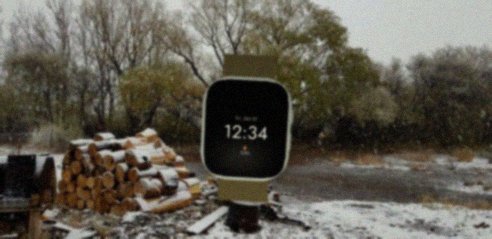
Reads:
h=12 m=34
